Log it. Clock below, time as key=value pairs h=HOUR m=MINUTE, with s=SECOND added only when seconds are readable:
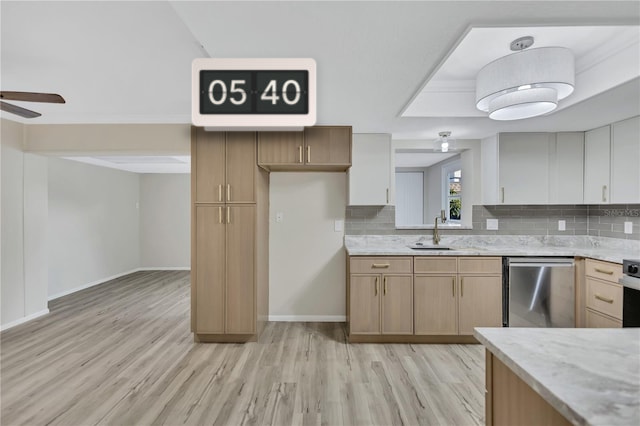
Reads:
h=5 m=40
